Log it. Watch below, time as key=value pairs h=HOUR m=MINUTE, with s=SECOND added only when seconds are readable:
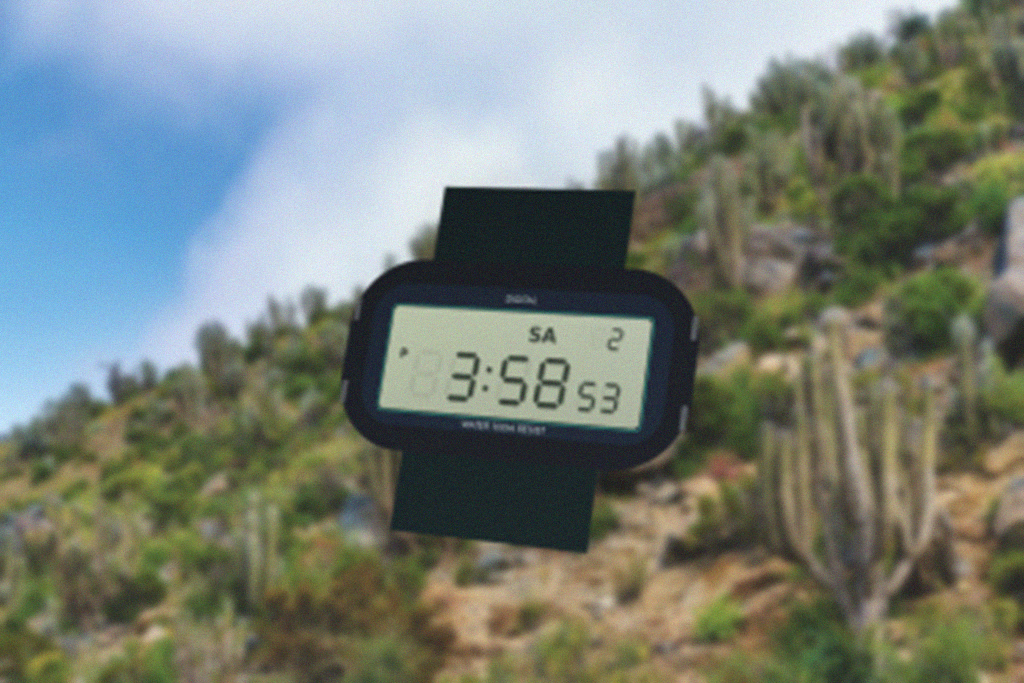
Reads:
h=3 m=58 s=53
